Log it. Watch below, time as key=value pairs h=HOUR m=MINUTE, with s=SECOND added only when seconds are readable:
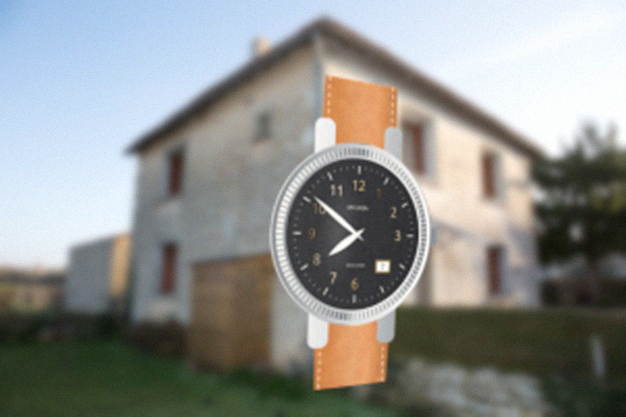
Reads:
h=7 m=51
